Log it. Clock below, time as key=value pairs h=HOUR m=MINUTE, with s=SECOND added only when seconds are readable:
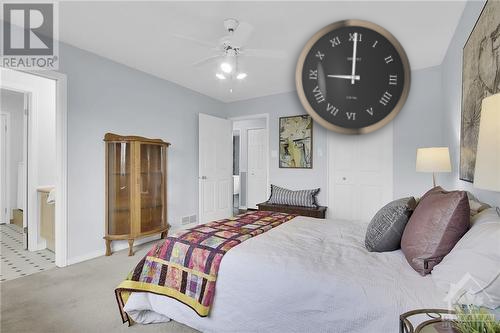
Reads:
h=9 m=0
